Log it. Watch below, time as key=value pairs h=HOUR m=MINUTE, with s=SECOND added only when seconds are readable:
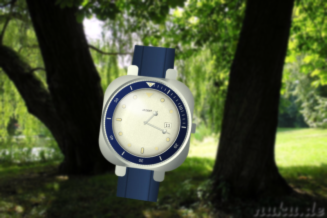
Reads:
h=1 m=18
